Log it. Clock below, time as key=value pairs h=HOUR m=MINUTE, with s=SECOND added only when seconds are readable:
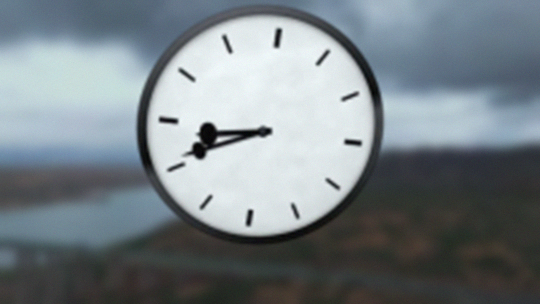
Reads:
h=8 m=41
